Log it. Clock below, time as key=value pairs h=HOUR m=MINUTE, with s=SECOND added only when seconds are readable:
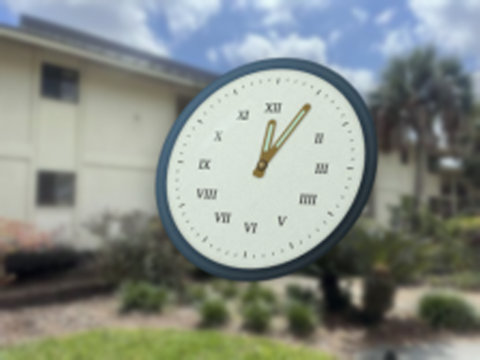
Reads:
h=12 m=5
